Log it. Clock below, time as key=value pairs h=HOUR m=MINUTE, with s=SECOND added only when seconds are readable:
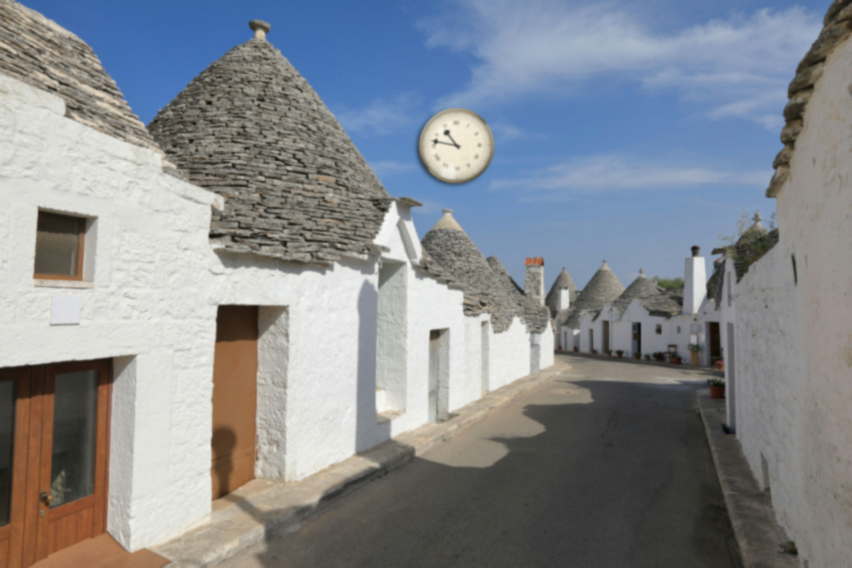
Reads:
h=10 m=47
